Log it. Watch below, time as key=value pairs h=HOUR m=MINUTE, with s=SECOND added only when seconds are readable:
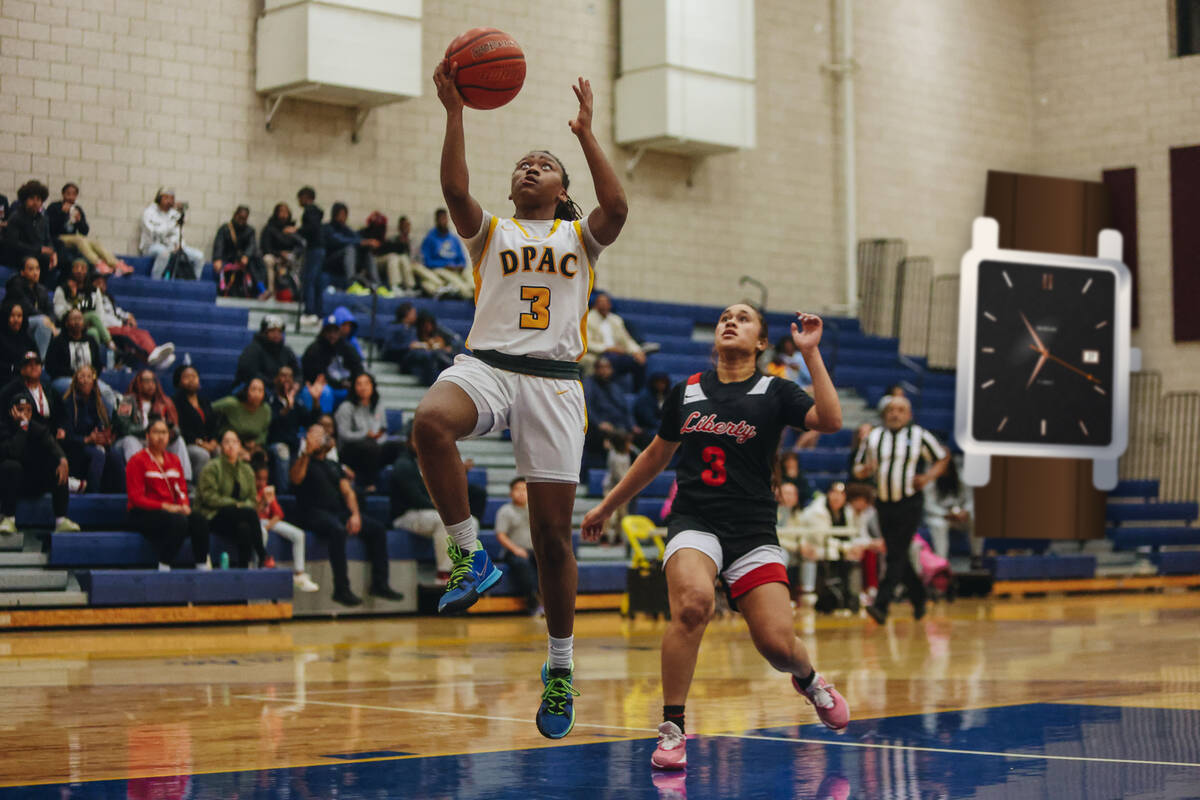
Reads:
h=6 m=54 s=19
